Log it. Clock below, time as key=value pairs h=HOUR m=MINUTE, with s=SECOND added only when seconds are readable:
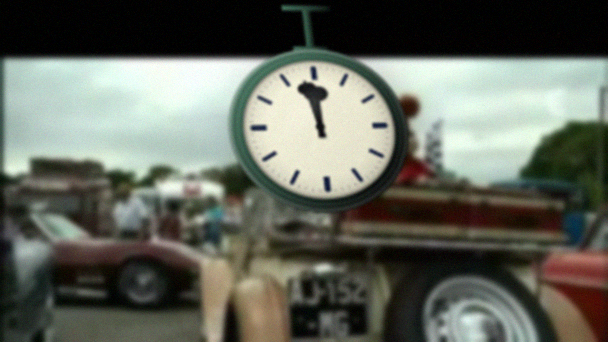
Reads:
h=11 m=58
